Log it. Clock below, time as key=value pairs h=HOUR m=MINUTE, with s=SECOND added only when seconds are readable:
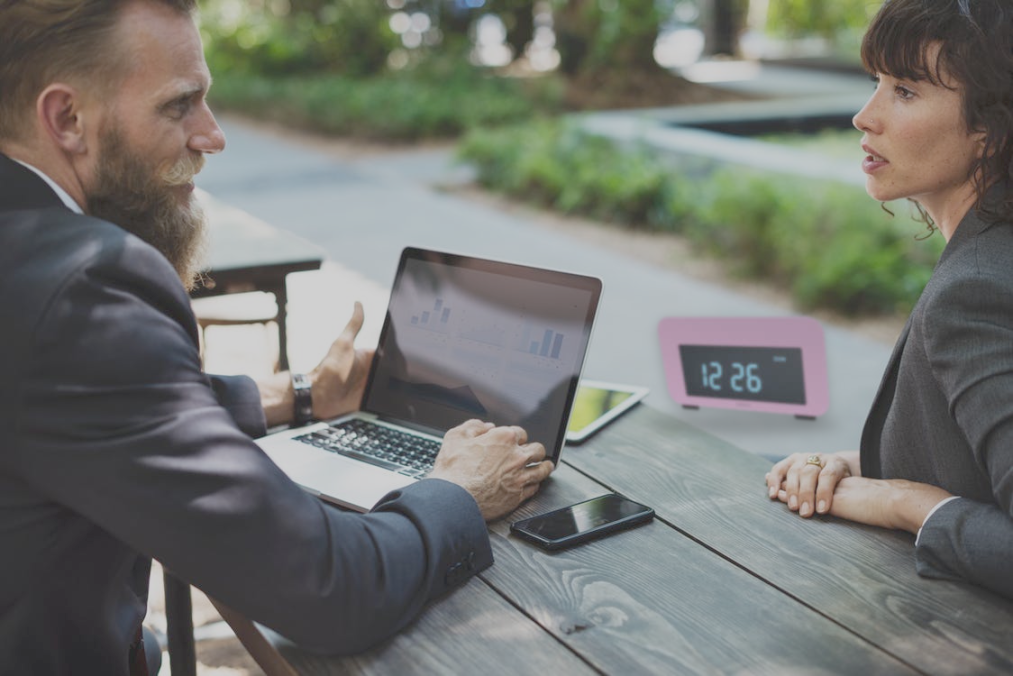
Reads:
h=12 m=26
